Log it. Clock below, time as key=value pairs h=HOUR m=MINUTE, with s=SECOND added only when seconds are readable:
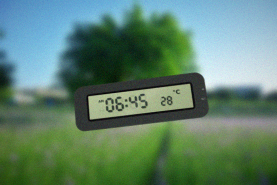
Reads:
h=6 m=45
